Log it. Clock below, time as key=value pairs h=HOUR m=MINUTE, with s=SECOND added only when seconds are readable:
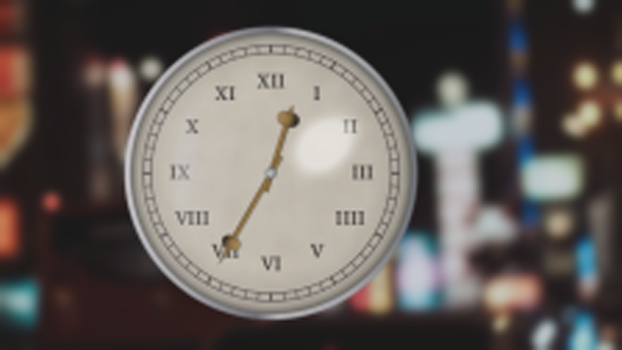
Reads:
h=12 m=35
